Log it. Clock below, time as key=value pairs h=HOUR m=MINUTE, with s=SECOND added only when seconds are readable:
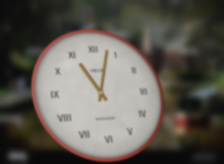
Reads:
h=11 m=3
